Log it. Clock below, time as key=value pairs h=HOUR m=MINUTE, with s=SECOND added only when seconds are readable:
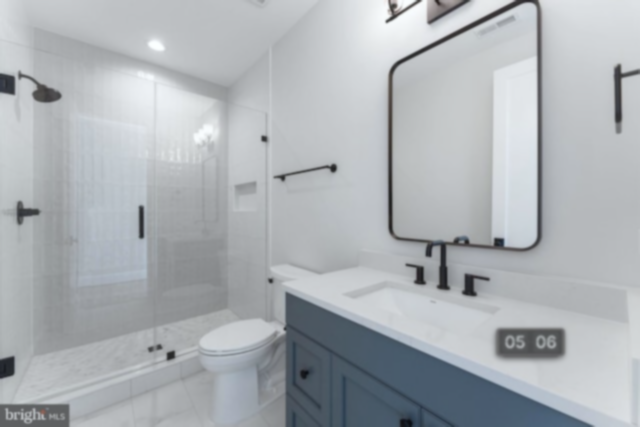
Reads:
h=5 m=6
